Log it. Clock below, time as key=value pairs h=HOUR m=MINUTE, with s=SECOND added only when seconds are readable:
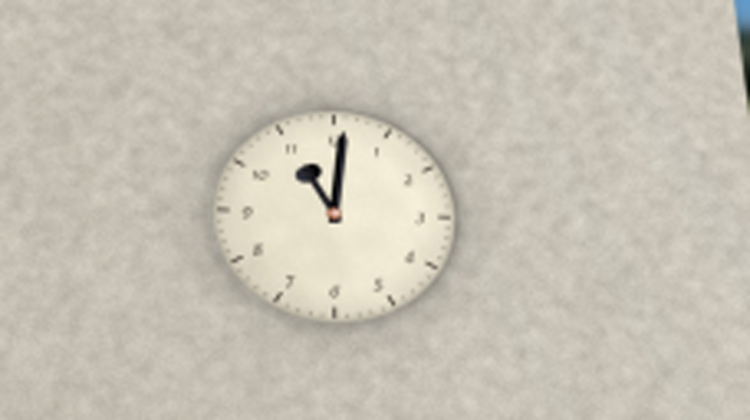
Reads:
h=11 m=1
